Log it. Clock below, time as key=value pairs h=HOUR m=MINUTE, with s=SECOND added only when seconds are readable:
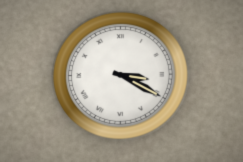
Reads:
h=3 m=20
